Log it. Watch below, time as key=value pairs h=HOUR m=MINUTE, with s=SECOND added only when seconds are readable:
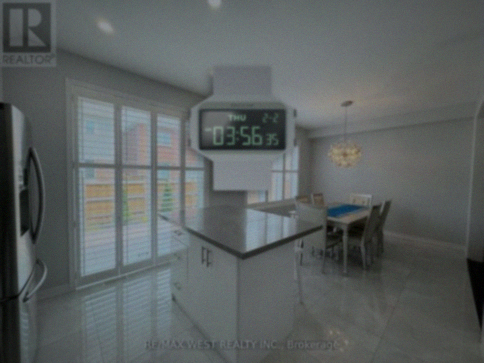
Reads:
h=3 m=56 s=35
